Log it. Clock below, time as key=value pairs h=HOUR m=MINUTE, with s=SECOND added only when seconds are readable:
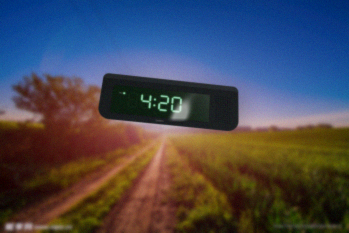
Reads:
h=4 m=20
